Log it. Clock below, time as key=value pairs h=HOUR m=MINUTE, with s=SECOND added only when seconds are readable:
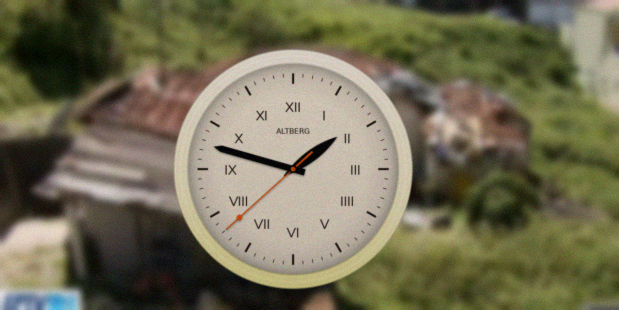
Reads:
h=1 m=47 s=38
